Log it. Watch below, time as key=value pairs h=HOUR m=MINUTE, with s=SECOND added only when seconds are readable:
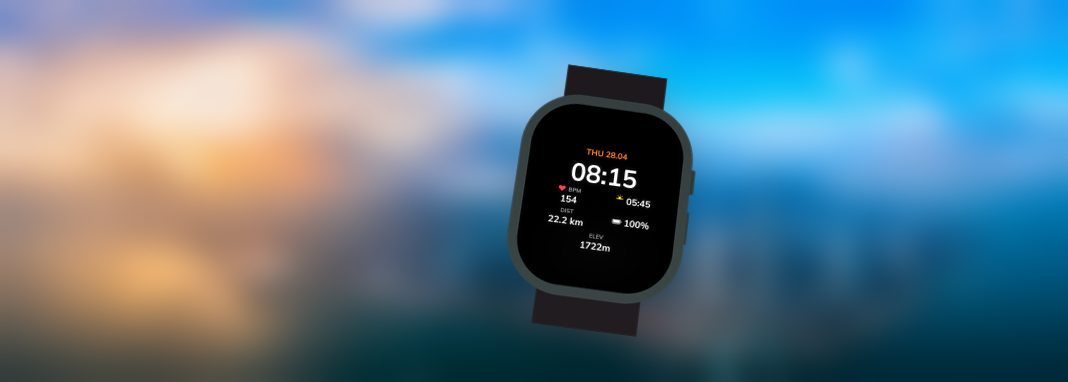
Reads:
h=8 m=15
